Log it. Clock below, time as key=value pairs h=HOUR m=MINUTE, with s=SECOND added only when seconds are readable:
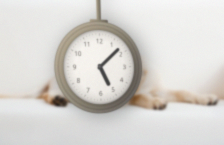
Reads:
h=5 m=8
